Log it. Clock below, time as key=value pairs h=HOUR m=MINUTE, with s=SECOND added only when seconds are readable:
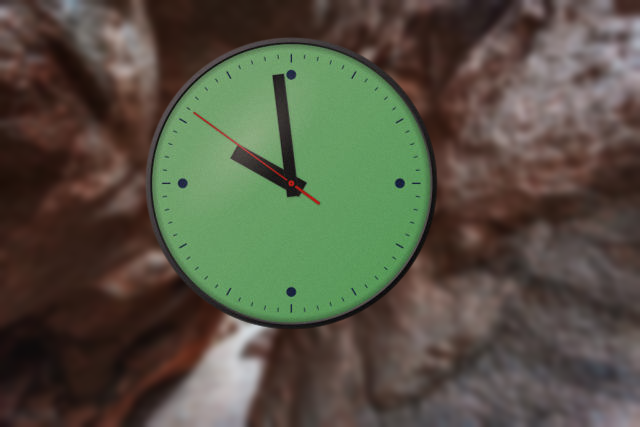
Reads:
h=9 m=58 s=51
